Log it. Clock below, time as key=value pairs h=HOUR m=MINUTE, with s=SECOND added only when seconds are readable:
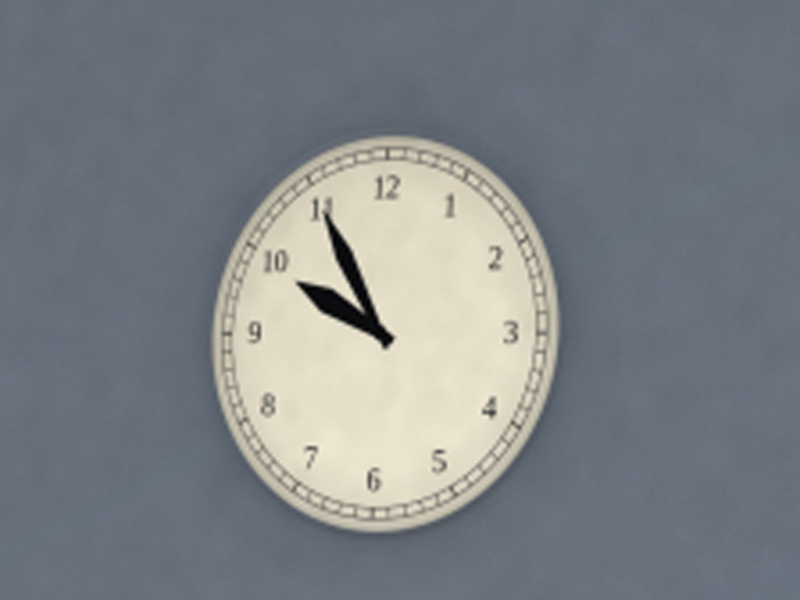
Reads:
h=9 m=55
